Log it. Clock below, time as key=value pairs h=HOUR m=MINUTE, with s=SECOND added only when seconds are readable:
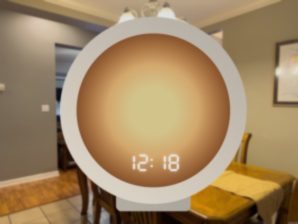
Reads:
h=12 m=18
